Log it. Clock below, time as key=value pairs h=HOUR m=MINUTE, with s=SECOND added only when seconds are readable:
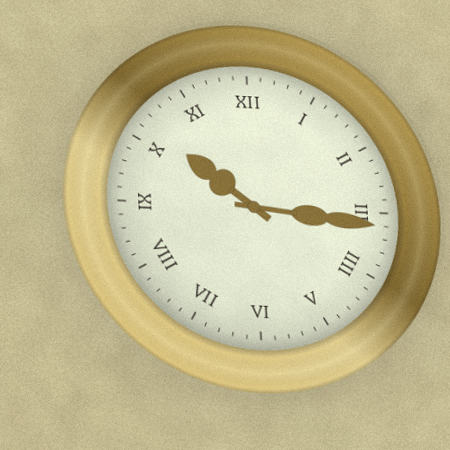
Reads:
h=10 m=16
